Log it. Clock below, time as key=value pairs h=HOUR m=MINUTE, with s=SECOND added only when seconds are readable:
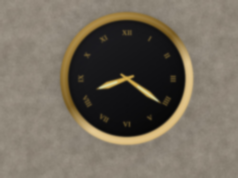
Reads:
h=8 m=21
